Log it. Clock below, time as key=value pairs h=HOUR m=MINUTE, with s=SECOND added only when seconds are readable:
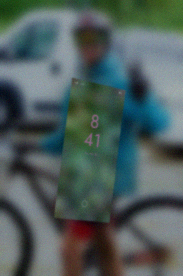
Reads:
h=8 m=41
